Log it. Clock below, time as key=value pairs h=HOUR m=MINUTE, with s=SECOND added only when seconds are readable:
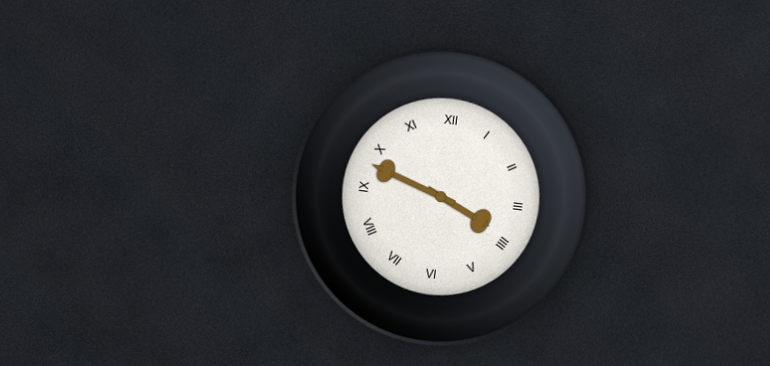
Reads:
h=3 m=48
